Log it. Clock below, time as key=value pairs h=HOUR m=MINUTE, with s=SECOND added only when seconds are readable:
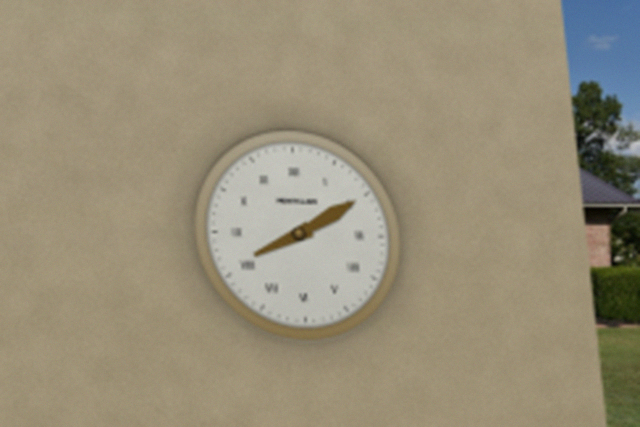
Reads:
h=8 m=10
